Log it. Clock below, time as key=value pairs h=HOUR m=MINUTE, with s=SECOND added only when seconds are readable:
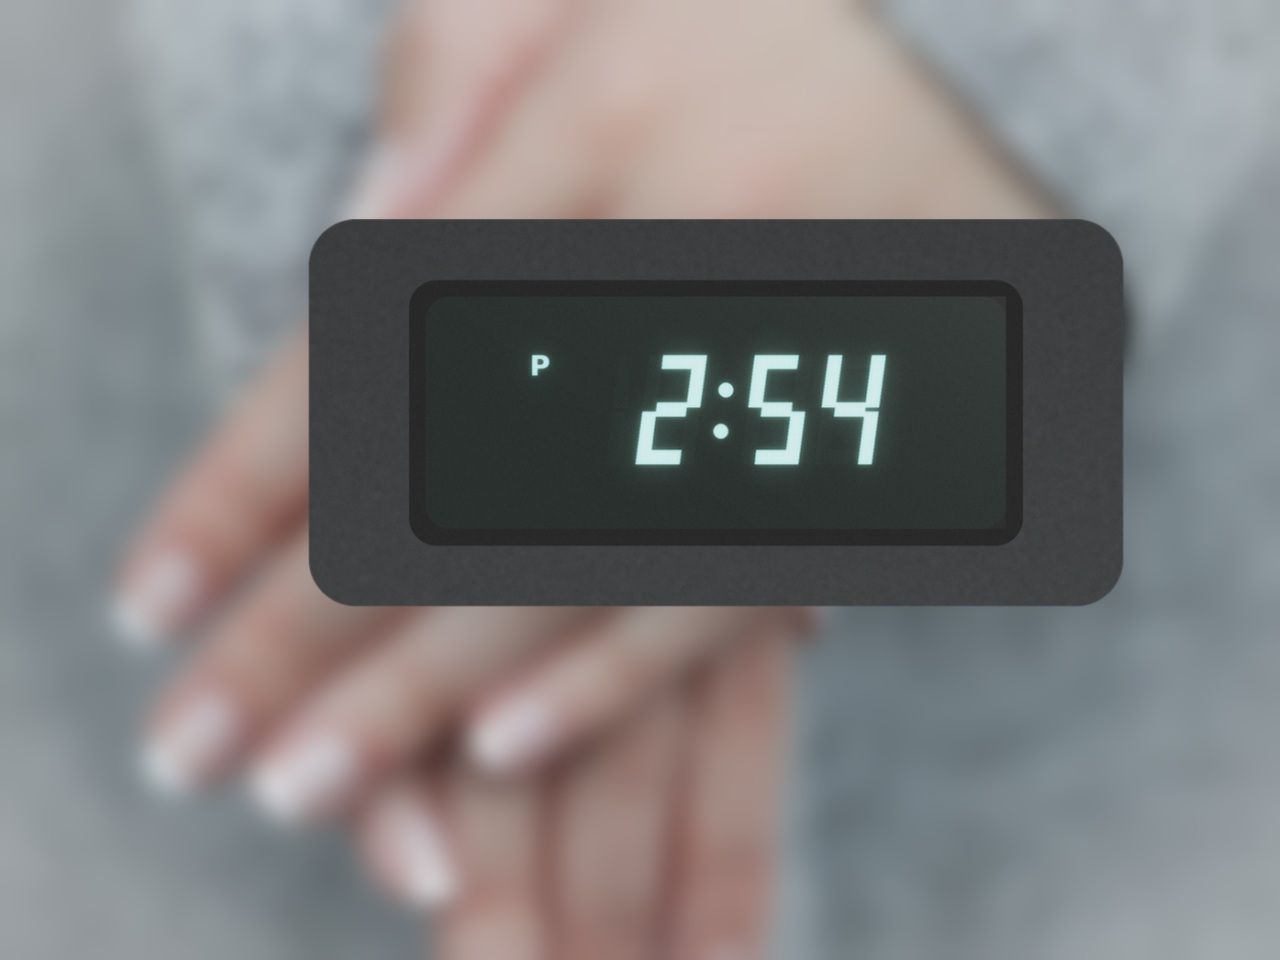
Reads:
h=2 m=54
